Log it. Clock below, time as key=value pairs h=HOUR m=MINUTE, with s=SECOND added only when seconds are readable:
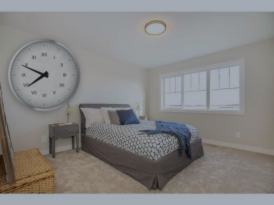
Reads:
h=7 m=49
